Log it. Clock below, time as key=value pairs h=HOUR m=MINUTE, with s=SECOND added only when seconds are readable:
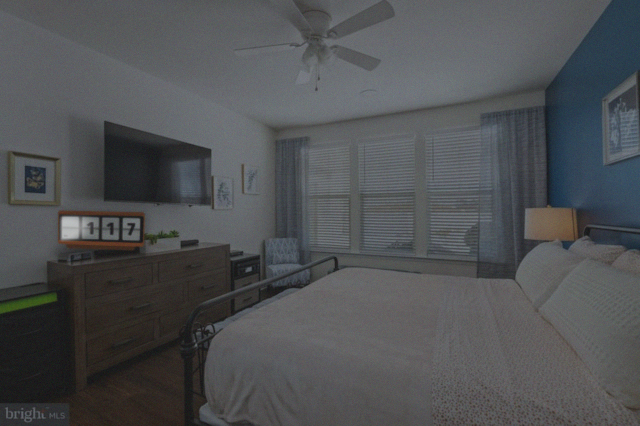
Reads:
h=1 m=17
